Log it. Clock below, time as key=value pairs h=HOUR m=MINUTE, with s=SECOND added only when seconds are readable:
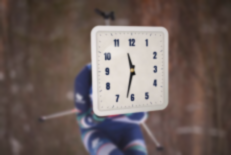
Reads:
h=11 m=32
